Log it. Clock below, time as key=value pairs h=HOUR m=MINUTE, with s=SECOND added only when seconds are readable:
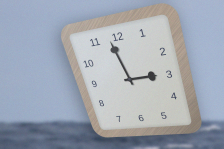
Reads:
h=2 m=58
